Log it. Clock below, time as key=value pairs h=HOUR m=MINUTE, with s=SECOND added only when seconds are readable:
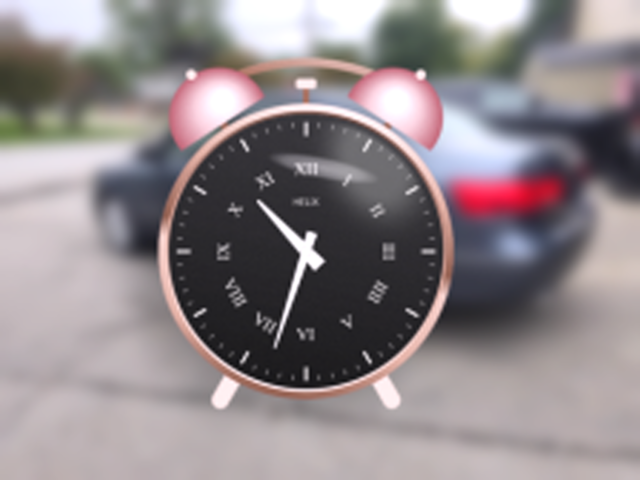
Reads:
h=10 m=33
